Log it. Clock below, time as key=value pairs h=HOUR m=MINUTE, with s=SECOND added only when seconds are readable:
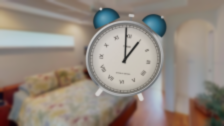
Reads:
h=12 m=59
